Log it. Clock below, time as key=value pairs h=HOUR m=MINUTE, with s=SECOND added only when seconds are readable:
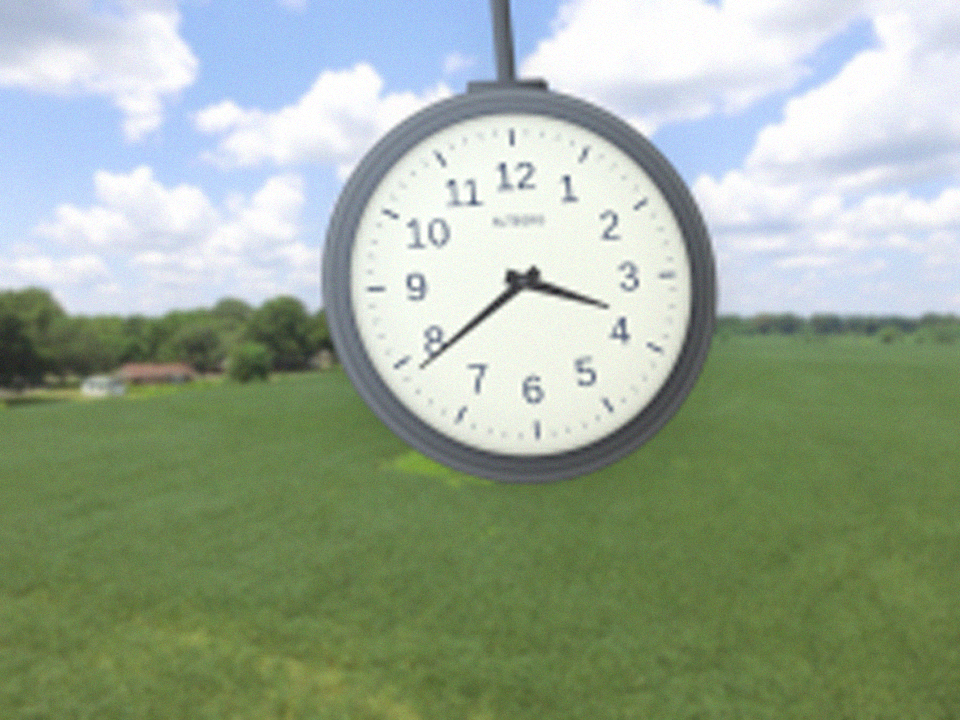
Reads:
h=3 m=39
